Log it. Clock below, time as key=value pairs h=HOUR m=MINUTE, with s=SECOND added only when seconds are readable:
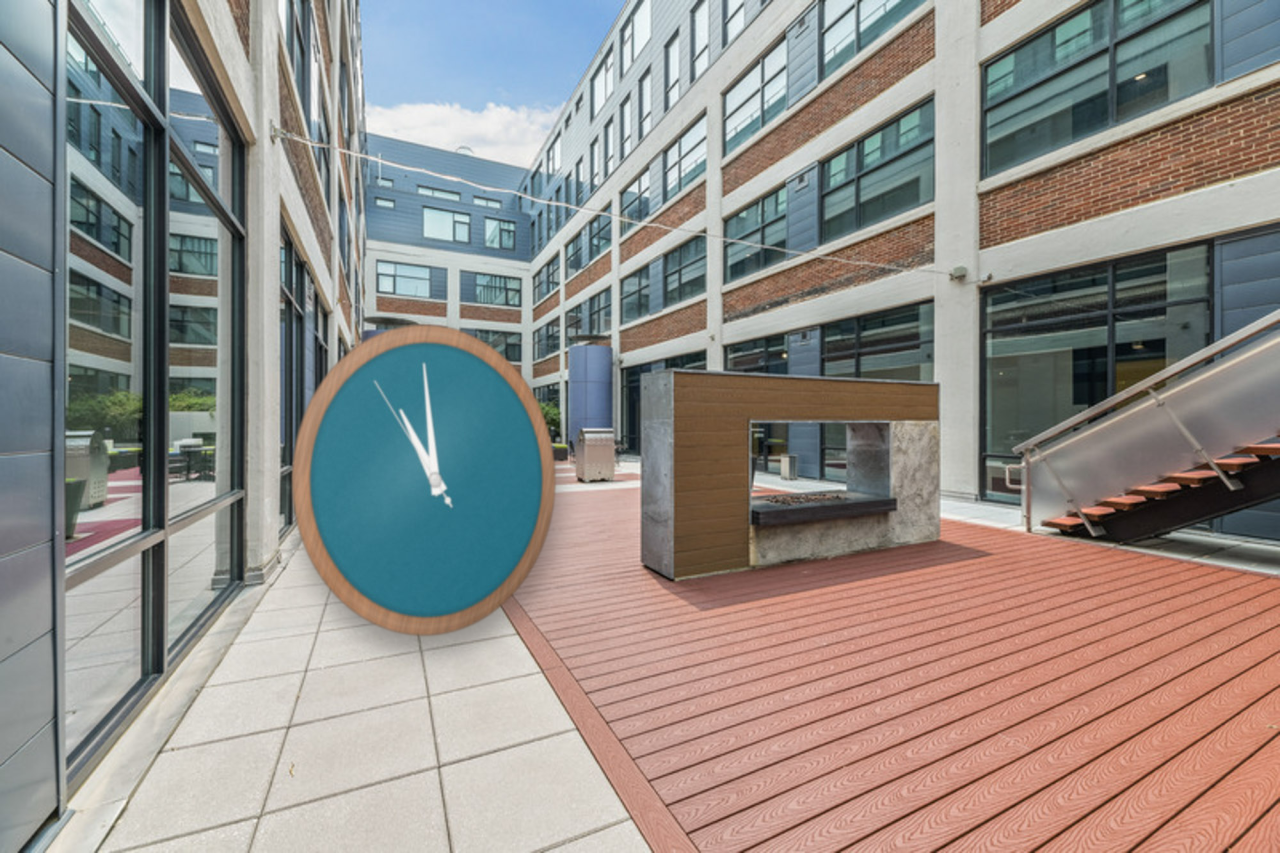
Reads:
h=10 m=58 s=54
